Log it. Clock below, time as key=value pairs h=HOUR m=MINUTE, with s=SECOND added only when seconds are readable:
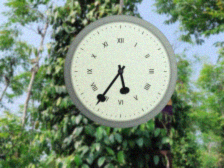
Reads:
h=5 m=36
